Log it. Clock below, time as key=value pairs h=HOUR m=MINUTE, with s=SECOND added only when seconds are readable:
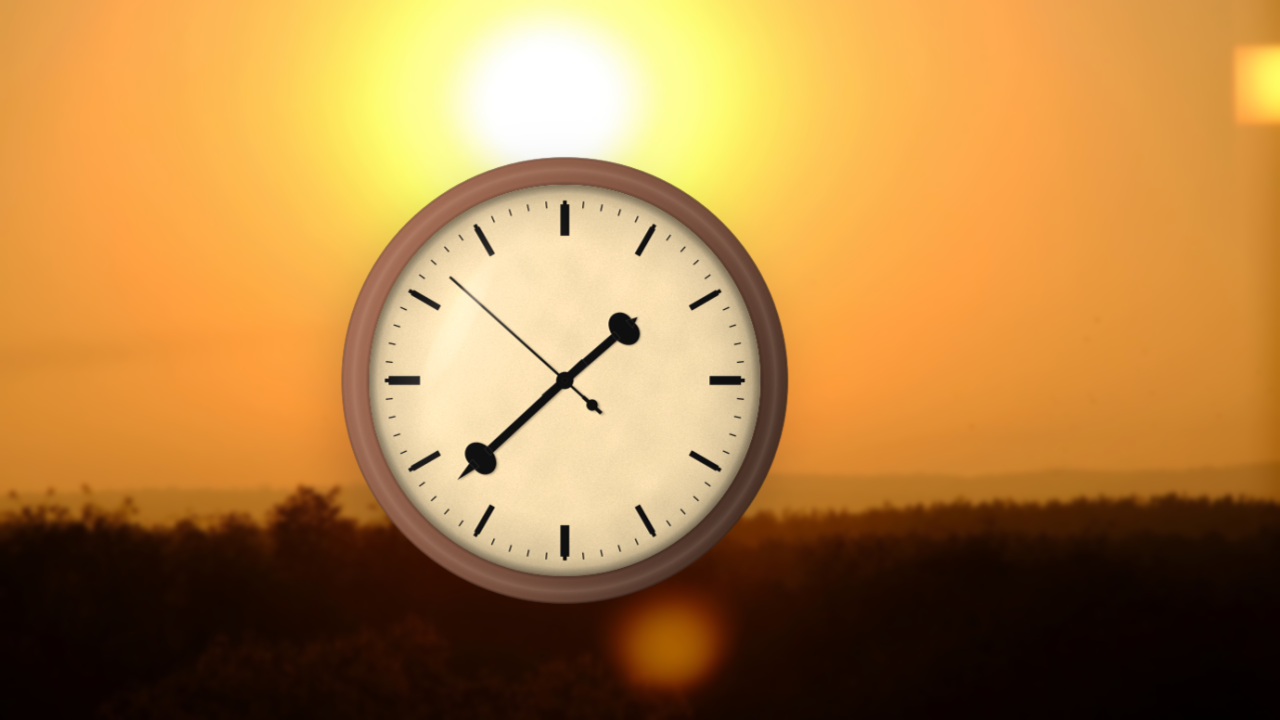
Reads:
h=1 m=37 s=52
